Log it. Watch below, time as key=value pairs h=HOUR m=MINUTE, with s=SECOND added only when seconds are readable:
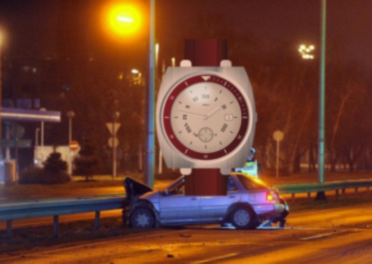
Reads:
h=1 m=47
